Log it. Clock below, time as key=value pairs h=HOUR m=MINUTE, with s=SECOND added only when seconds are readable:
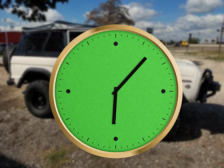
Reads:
h=6 m=7
